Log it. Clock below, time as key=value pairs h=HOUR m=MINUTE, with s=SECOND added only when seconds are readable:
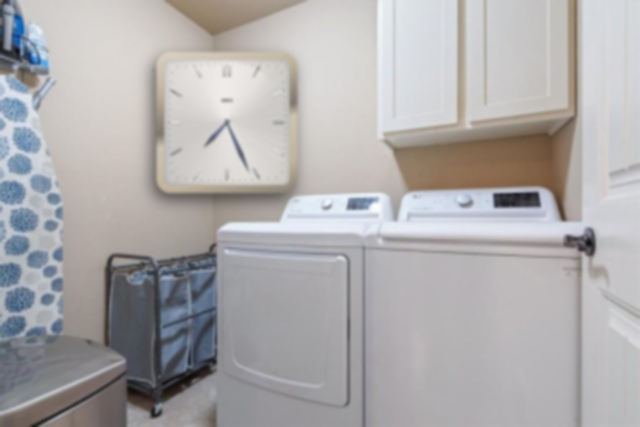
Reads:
h=7 m=26
